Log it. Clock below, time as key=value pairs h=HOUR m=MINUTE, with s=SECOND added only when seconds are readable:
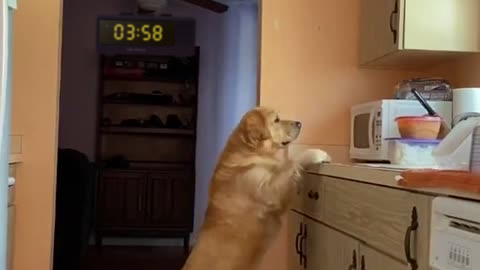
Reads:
h=3 m=58
